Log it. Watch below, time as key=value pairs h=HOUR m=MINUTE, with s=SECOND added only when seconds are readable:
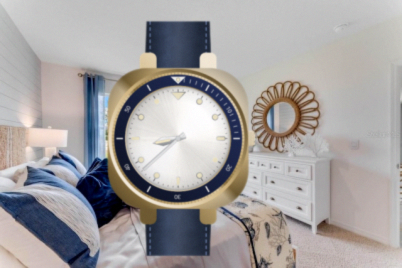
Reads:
h=8 m=38
